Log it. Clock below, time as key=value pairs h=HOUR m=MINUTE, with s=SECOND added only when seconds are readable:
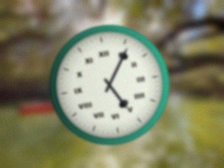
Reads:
h=5 m=6
